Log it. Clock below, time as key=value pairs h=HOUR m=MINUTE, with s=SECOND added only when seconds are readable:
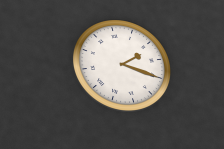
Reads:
h=2 m=20
